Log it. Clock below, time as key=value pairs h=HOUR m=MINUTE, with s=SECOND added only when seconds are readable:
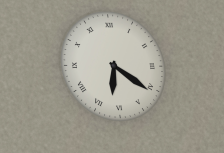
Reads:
h=6 m=21
